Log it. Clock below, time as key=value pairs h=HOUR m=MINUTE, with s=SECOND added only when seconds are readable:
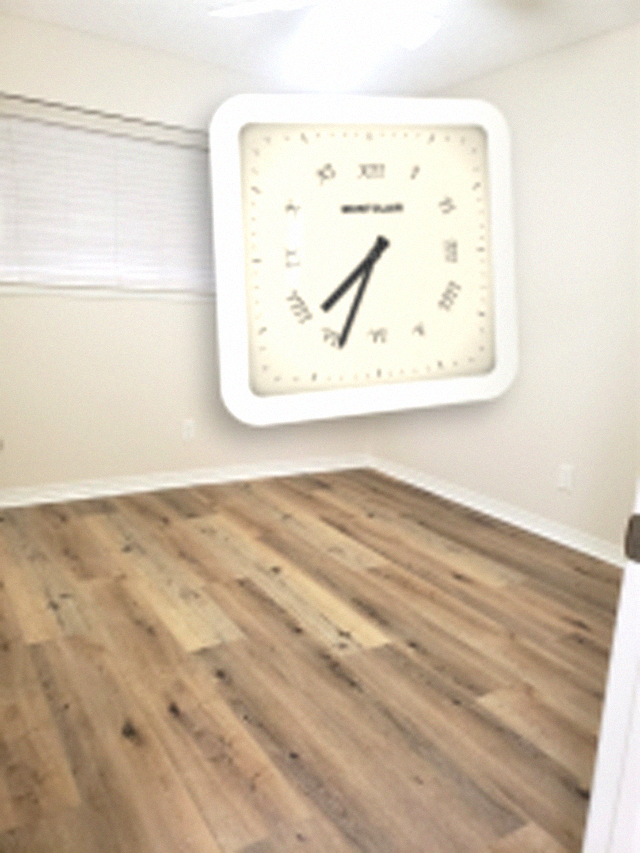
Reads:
h=7 m=34
